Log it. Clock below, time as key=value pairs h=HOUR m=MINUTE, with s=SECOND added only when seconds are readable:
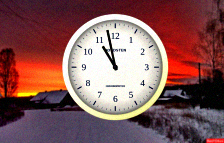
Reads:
h=10 m=58
